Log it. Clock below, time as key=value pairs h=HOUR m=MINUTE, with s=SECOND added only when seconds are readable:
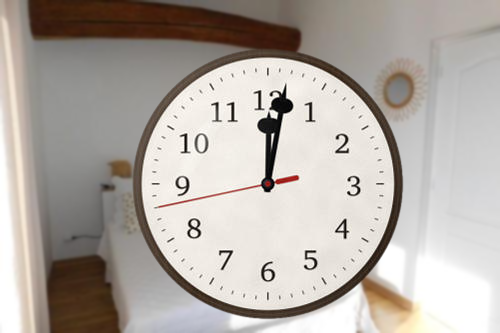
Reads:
h=12 m=1 s=43
